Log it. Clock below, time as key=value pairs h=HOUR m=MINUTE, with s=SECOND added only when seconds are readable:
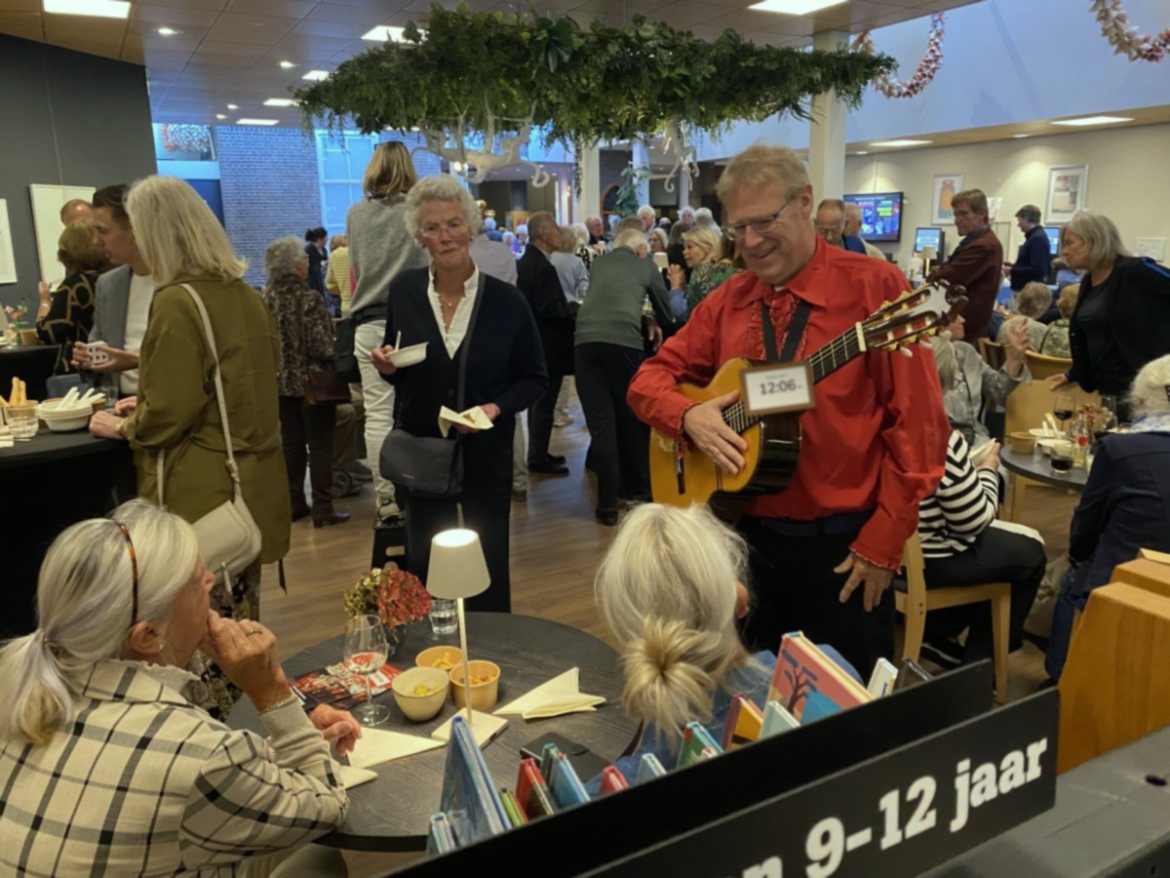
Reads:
h=12 m=6
